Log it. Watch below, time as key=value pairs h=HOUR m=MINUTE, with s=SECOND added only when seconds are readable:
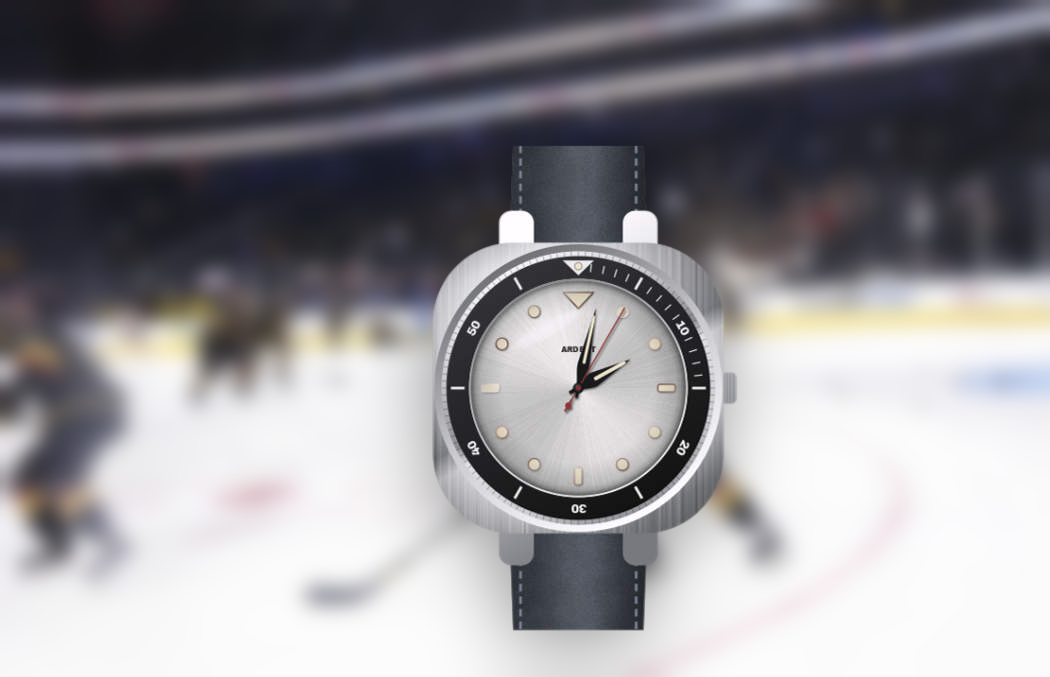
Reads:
h=2 m=2 s=5
